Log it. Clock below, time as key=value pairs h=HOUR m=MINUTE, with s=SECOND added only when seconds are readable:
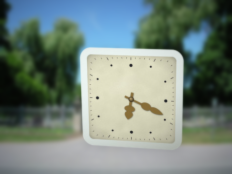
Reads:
h=6 m=19
